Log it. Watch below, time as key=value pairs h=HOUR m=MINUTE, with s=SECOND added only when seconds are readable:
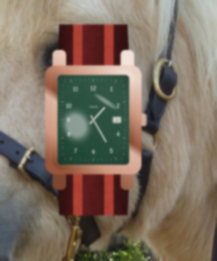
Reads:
h=1 m=25
